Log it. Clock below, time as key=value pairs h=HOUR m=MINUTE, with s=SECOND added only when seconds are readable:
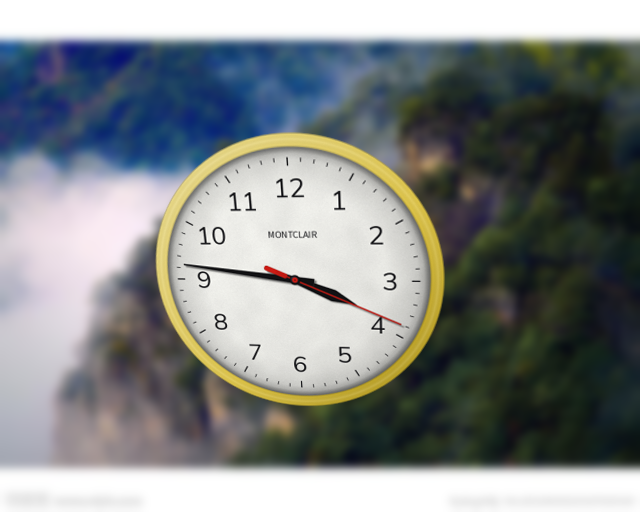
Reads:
h=3 m=46 s=19
